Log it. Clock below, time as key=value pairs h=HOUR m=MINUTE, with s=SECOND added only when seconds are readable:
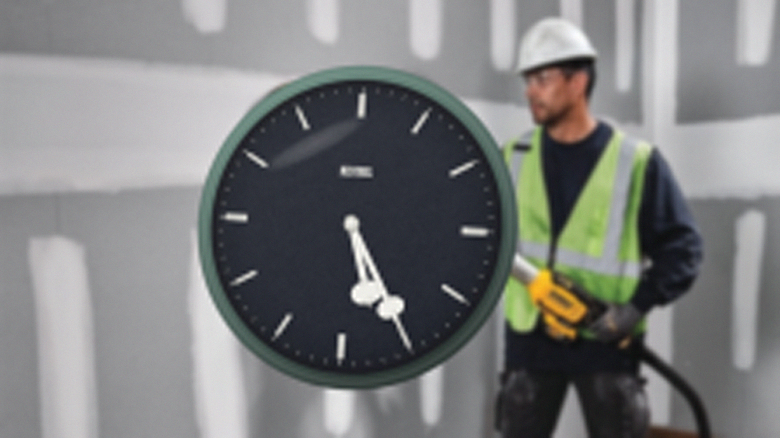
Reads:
h=5 m=25
